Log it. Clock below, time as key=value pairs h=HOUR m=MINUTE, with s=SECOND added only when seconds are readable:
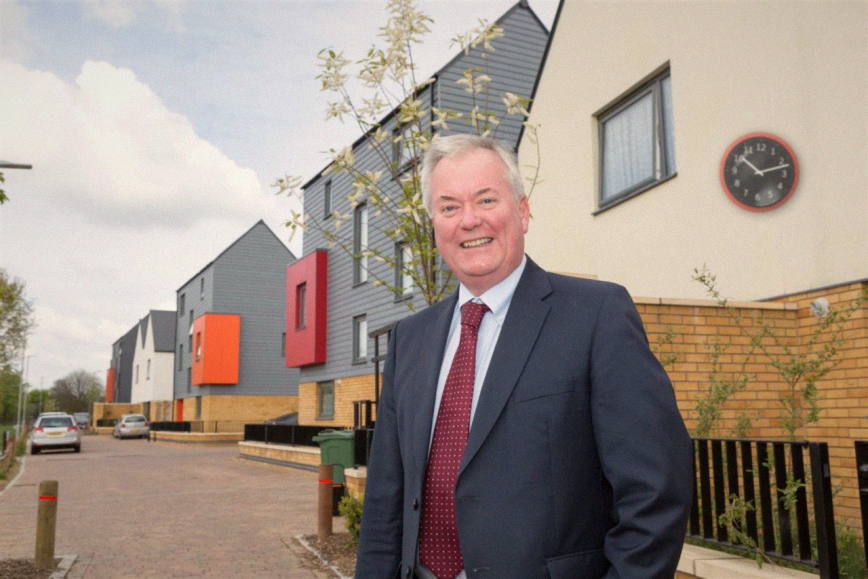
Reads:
h=10 m=12
